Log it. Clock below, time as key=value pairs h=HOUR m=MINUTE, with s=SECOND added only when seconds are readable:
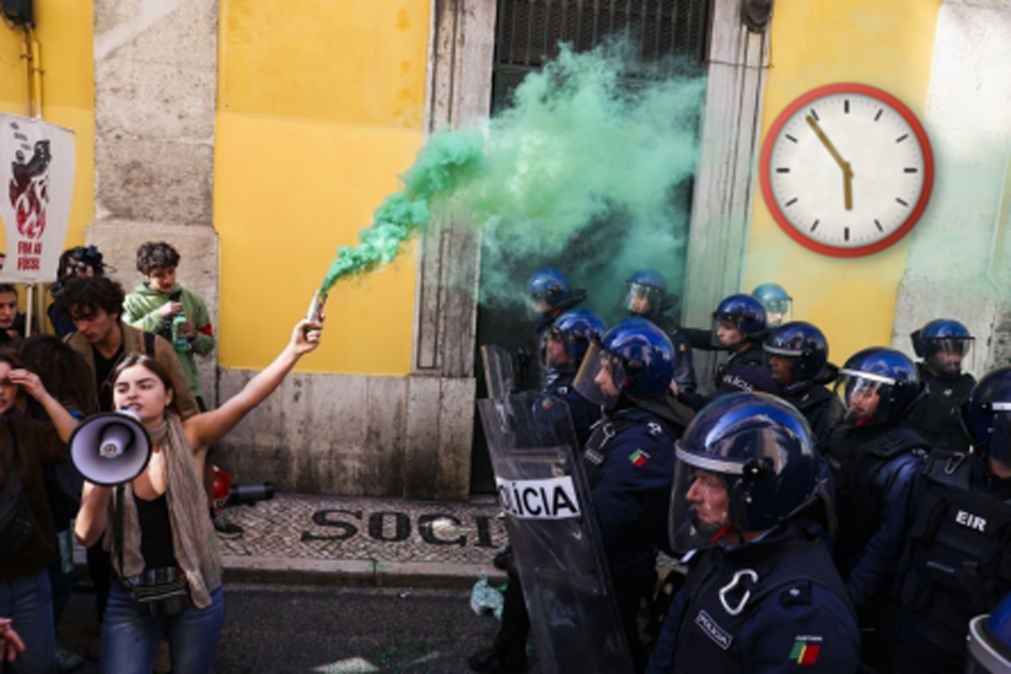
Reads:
h=5 m=54
